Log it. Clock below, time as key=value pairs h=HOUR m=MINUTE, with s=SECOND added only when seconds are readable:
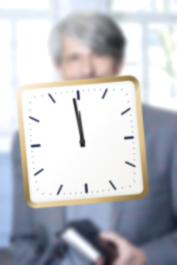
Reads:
h=11 m=59
